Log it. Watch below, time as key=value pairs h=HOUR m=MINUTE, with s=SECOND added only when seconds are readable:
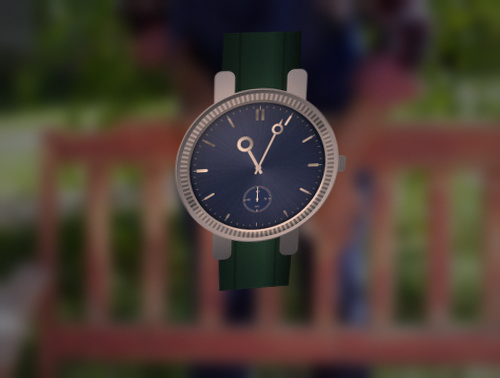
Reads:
h=11 m=4
